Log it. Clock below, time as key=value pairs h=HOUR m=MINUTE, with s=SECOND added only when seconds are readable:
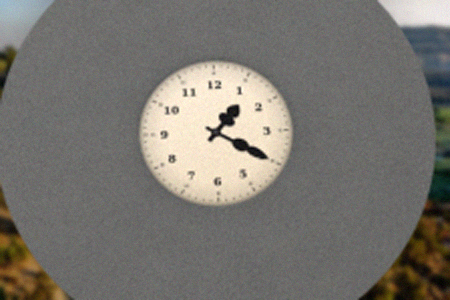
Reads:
h=1 m=20
